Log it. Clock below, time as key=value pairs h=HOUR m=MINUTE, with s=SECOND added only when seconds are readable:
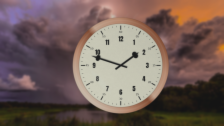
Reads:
h=1 m=48
